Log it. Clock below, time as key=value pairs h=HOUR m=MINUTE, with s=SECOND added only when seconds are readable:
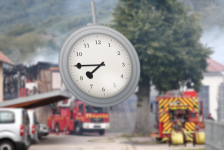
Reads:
h=7 m=45
